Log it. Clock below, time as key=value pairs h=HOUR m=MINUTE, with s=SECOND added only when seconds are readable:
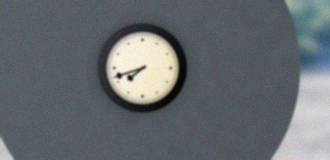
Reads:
h=7 m=42
